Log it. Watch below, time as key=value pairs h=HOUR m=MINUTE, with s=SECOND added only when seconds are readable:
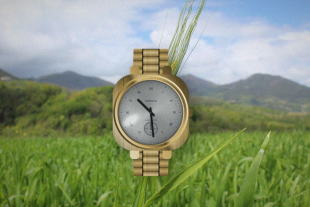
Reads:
h=10 m=29
